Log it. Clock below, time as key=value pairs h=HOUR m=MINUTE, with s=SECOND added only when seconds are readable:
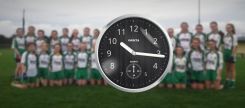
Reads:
h=10 m=16
